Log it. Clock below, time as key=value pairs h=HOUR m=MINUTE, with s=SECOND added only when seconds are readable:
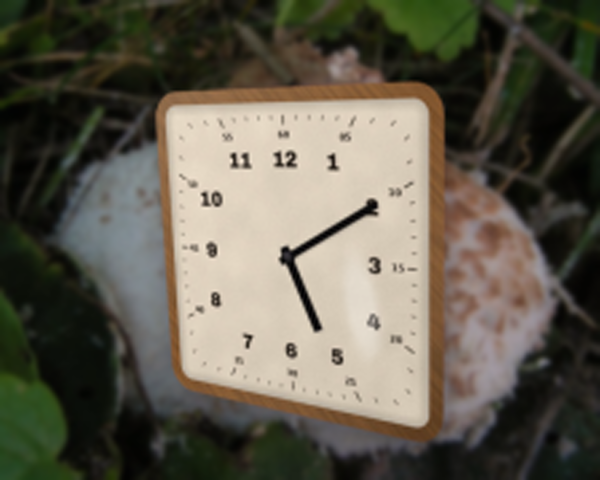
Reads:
h=5 m=10
